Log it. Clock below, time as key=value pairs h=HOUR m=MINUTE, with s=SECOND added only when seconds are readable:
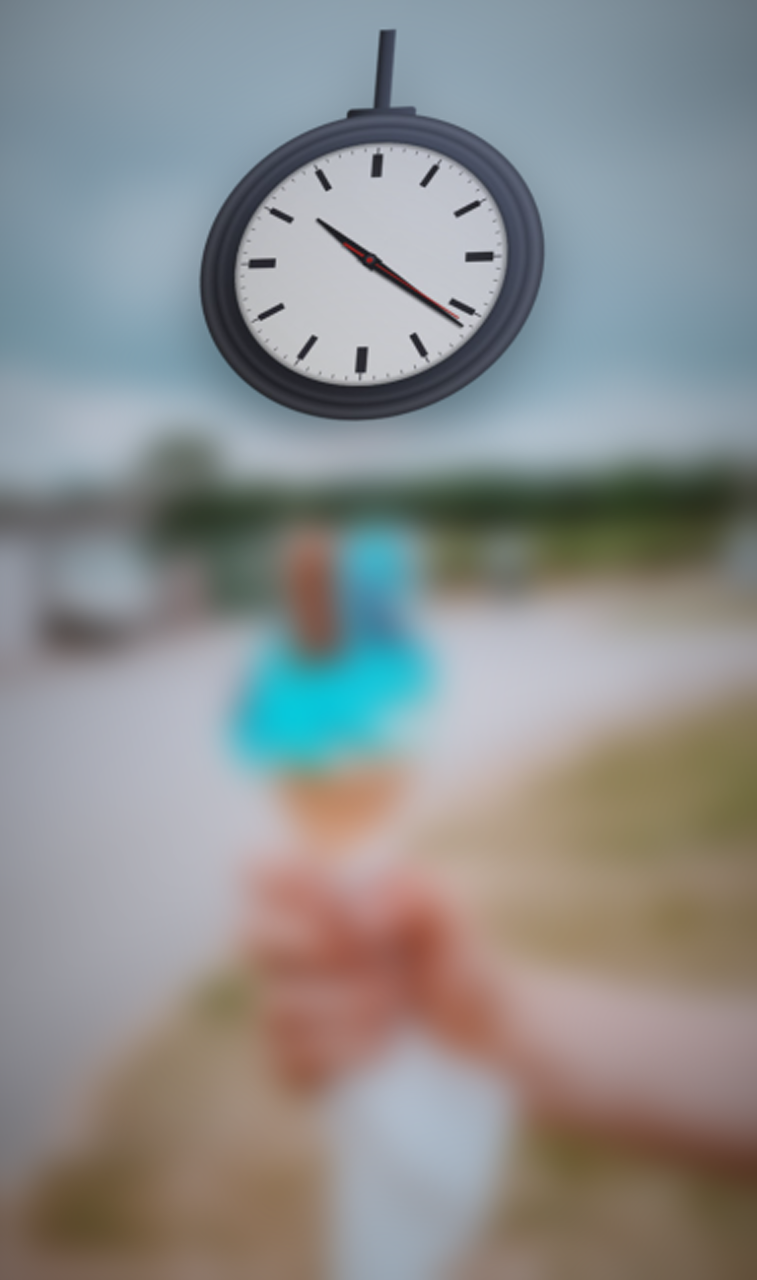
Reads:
h=10 m=21 s=21
